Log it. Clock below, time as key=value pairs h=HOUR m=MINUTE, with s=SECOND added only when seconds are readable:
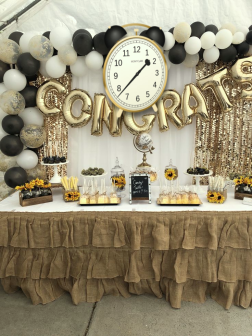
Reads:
h=1 m=38
